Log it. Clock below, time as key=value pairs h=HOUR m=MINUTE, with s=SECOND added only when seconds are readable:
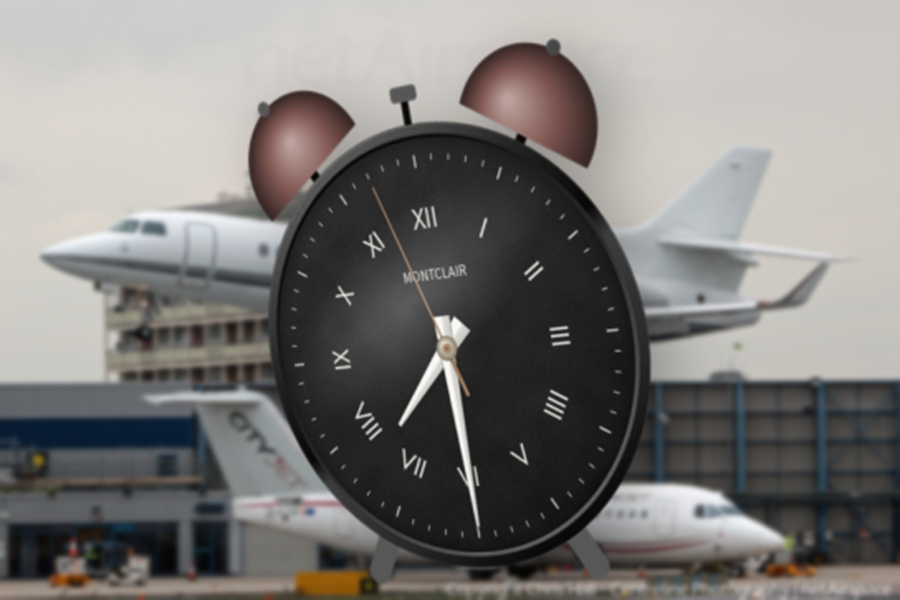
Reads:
h=7 m=29 s=57
